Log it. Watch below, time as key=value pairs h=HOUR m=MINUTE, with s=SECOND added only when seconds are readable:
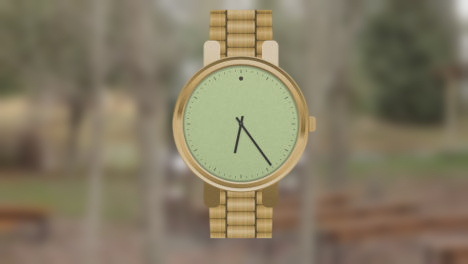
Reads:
h=6 m=24
